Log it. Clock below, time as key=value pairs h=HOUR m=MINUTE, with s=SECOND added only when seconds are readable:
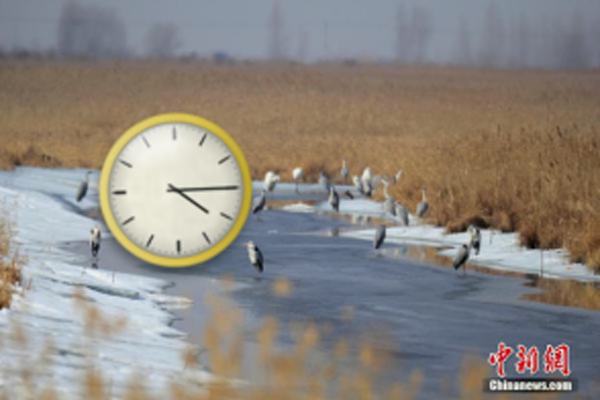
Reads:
h=4 m=15
